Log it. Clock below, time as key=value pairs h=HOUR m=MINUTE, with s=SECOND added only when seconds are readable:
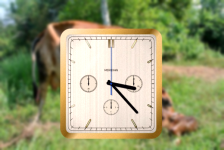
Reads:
h=3 m=23
